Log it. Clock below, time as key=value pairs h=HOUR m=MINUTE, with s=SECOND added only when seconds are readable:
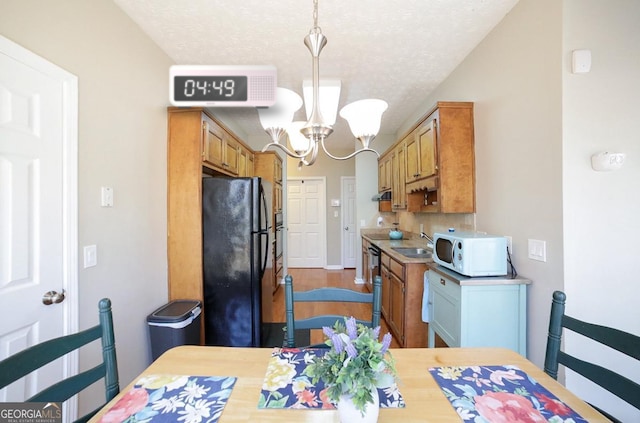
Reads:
h=4 m=49
